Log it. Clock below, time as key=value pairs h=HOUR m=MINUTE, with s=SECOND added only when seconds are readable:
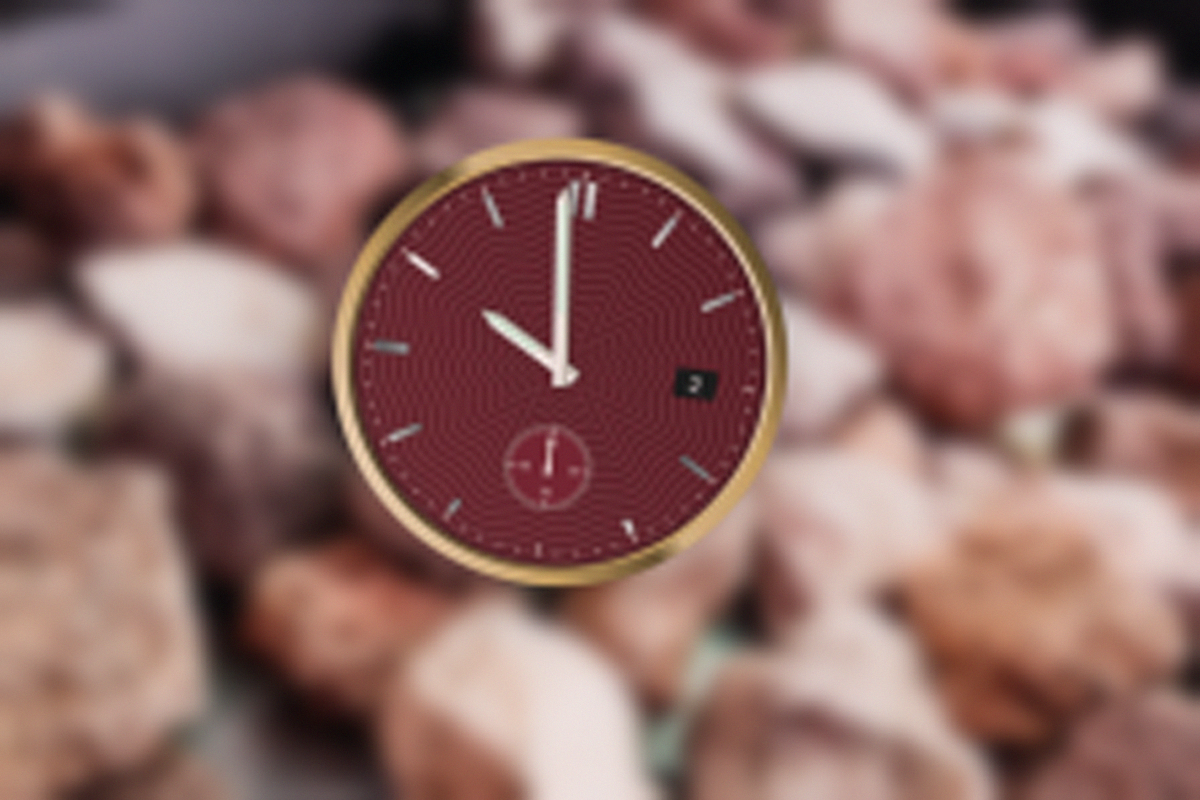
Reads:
h=9 m=59
